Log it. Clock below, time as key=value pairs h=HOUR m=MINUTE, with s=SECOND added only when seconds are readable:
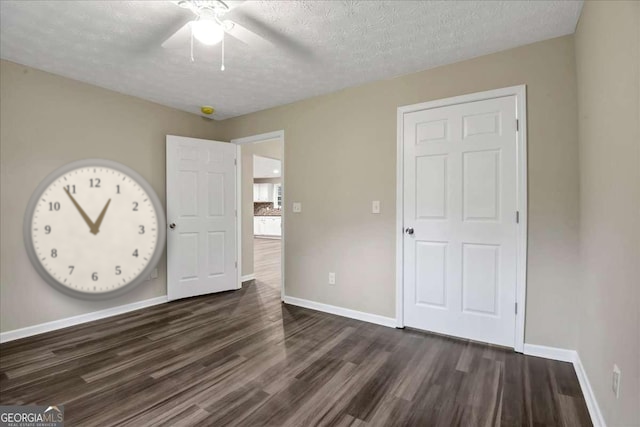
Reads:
h=12 m=54
